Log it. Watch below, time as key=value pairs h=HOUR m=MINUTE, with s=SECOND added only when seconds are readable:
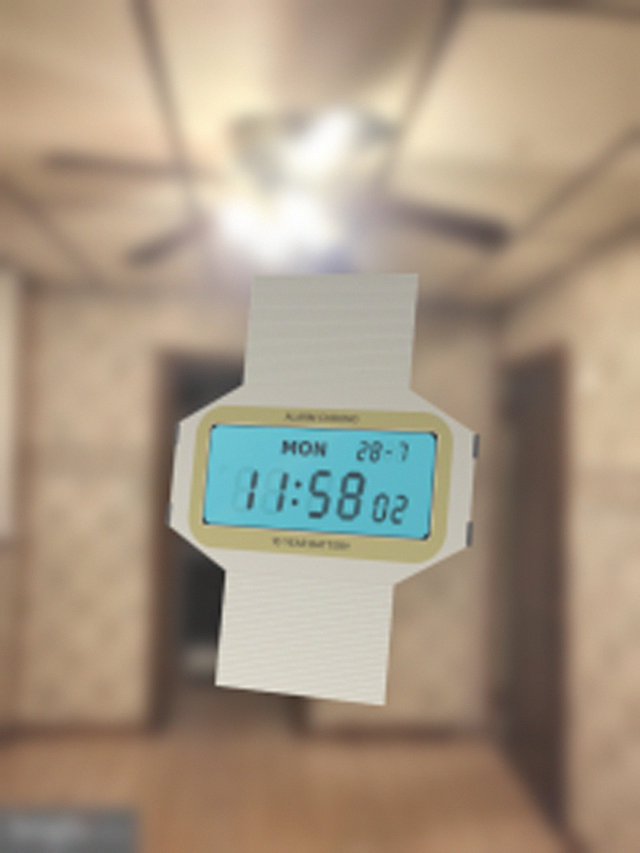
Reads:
h=11 m=58 s=2
